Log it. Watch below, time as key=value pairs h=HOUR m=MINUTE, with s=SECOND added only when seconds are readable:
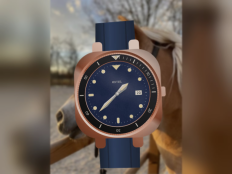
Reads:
h=1 m=38
